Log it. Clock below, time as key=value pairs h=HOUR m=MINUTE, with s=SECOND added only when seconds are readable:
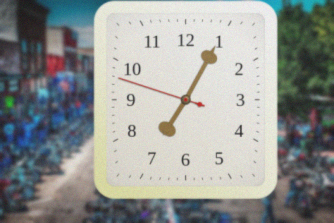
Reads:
h=7 m=4 s=48
